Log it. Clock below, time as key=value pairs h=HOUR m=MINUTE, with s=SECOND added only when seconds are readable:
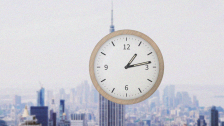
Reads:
h=1 m=13
